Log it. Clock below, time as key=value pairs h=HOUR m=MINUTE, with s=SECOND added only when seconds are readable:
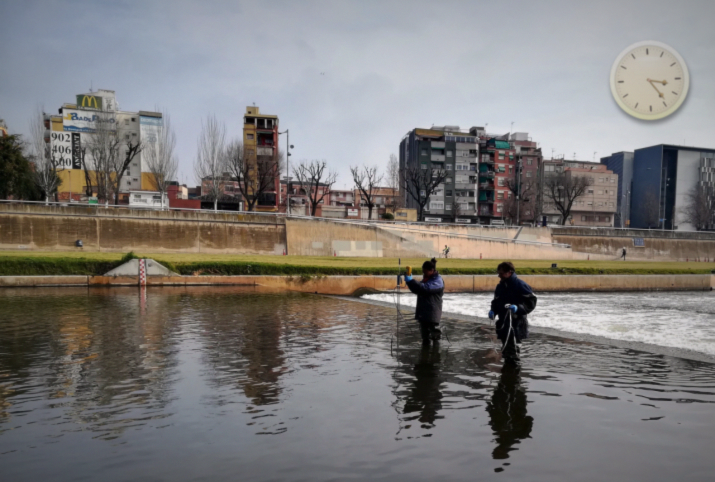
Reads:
h=3 m=24
